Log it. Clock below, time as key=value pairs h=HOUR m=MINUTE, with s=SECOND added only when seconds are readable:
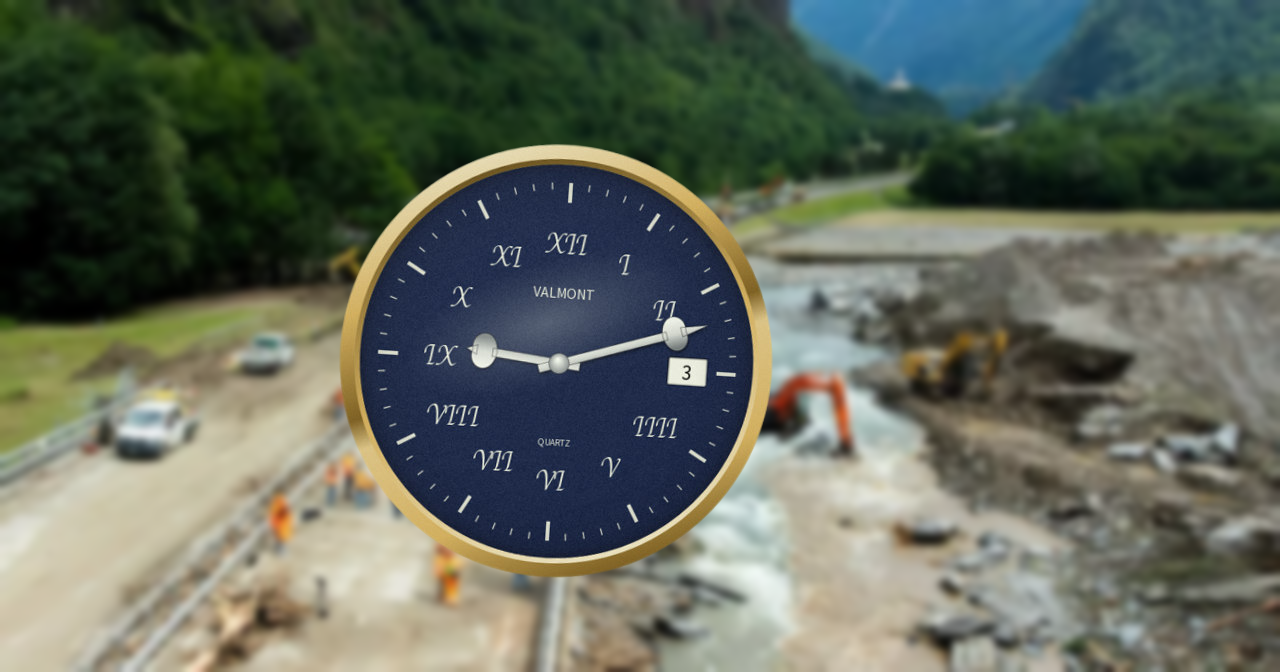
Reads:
h=9 m=12
